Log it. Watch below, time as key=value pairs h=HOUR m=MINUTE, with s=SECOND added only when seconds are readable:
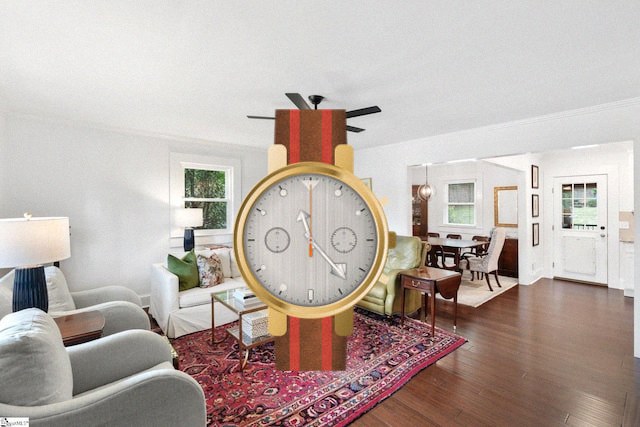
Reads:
h=11 m=23
